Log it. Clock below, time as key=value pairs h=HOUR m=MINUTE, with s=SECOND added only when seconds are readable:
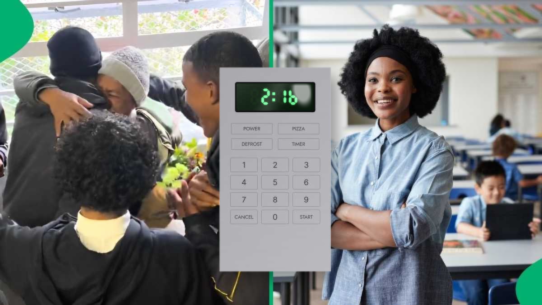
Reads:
h=2 m=16
